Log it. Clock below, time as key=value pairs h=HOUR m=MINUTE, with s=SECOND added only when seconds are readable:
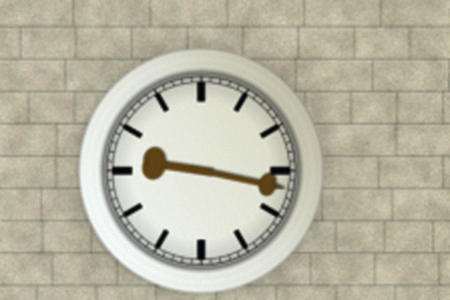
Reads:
h=9 m=17
